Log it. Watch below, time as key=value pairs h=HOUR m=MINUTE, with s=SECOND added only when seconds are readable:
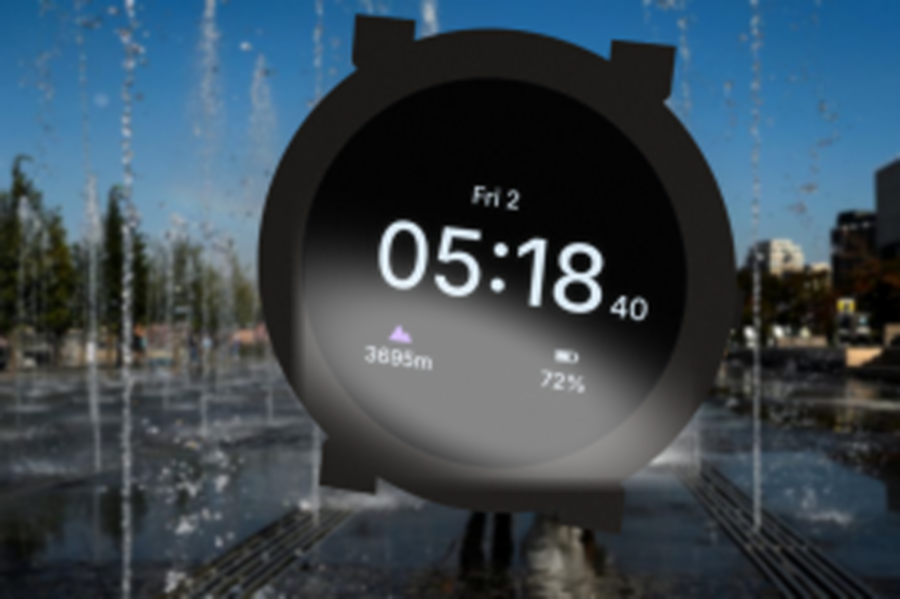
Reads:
h=5 m=18 s=40
